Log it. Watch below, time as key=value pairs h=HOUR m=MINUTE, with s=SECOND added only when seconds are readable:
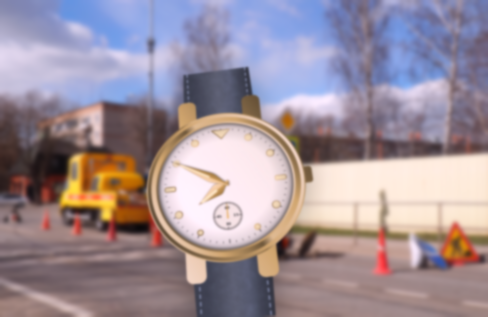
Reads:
h=7 m=50
